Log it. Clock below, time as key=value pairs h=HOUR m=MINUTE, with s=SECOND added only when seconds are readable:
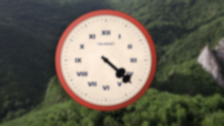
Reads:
h=4 m=22
